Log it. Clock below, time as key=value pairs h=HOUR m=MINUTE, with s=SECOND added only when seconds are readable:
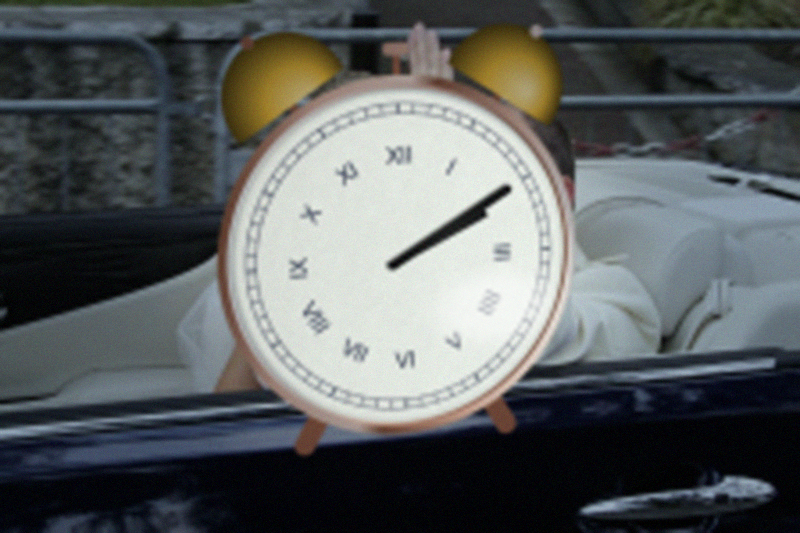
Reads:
h=2 m=10
